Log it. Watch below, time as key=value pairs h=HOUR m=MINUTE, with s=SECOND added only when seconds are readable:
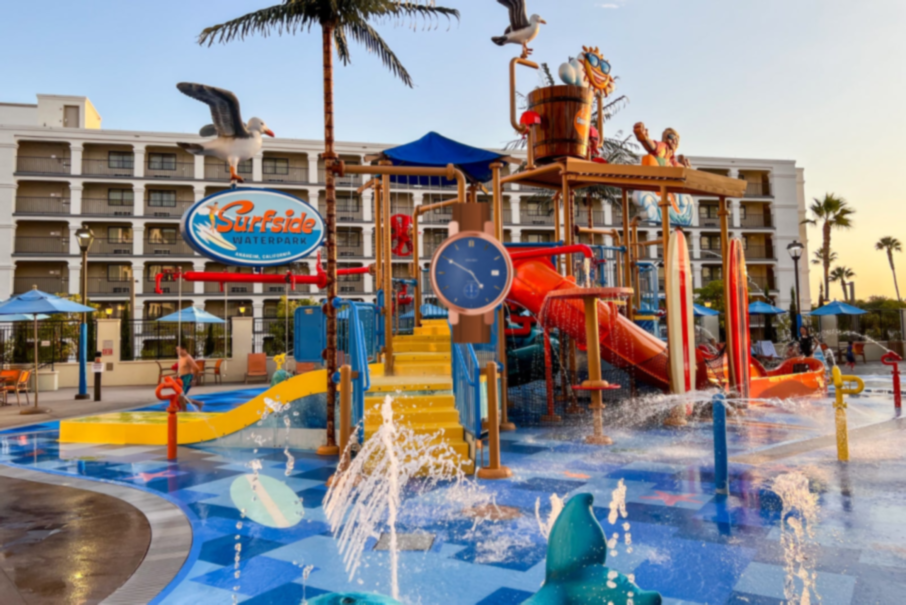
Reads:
h=4 m=50
